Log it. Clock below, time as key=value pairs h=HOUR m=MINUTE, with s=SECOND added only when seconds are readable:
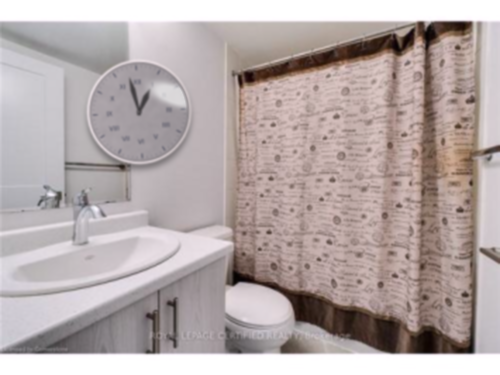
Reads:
h=12 m=58
